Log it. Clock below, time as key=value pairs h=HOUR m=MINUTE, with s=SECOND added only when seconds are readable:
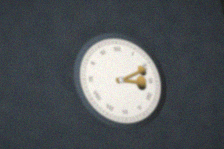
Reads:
h=3 m=11
